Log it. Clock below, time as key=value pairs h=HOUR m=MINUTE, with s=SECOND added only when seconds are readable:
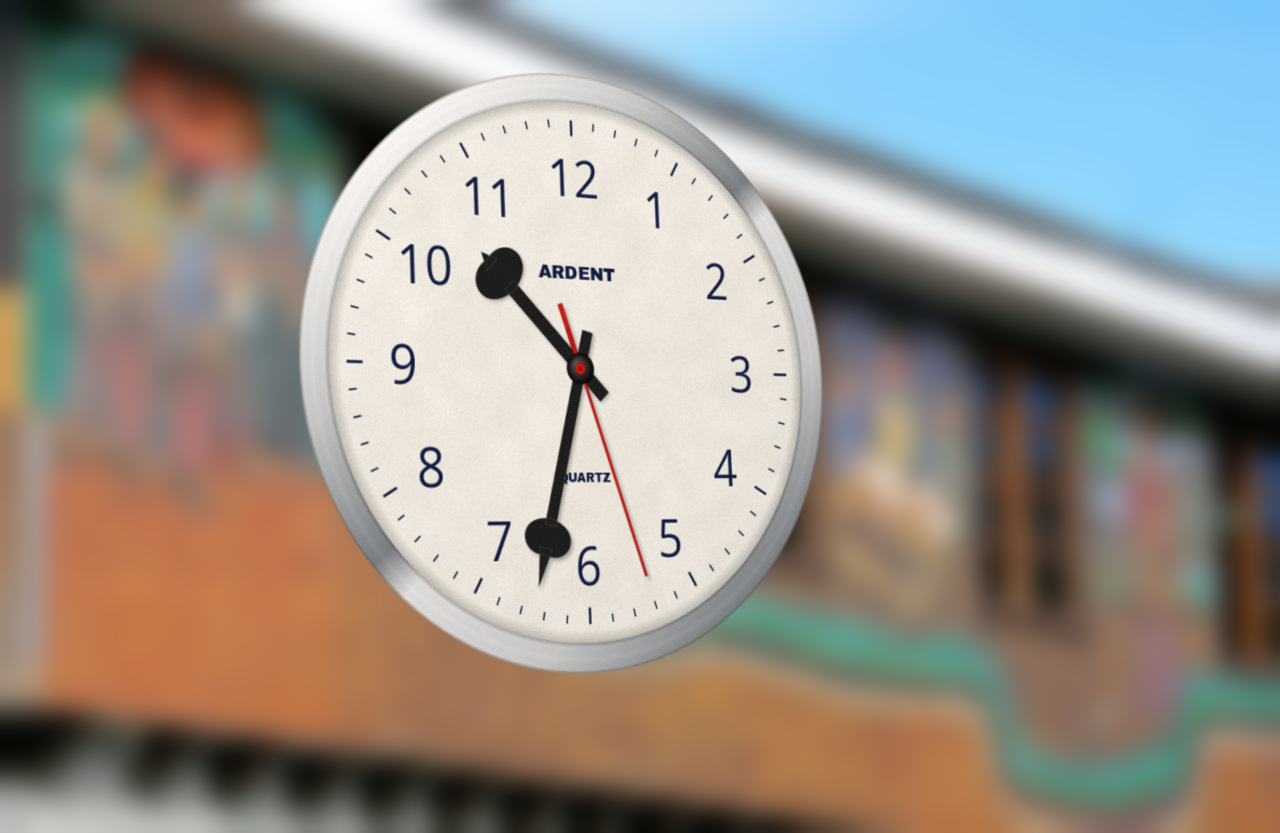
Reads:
h=10 m=32 s=27
